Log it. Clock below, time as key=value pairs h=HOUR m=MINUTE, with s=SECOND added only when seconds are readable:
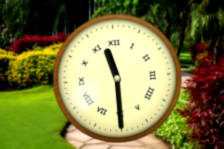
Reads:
h=11 m=30
